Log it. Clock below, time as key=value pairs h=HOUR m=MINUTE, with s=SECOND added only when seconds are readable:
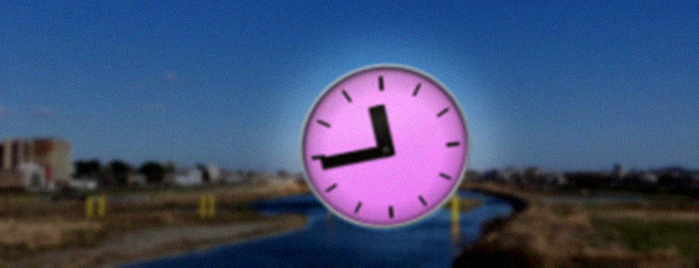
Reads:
h=11 m=44
